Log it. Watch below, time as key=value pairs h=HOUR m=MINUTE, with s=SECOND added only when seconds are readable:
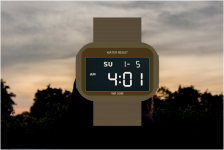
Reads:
h=4 m=1
